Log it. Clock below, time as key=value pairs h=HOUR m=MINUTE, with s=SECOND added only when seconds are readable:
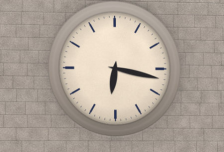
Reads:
h=6 m=17
